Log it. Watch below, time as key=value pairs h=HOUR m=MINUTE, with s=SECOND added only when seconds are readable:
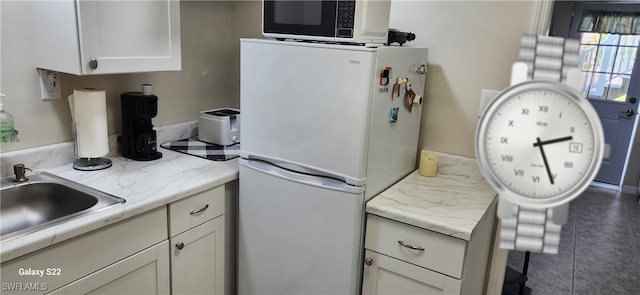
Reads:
h=2 m=26
